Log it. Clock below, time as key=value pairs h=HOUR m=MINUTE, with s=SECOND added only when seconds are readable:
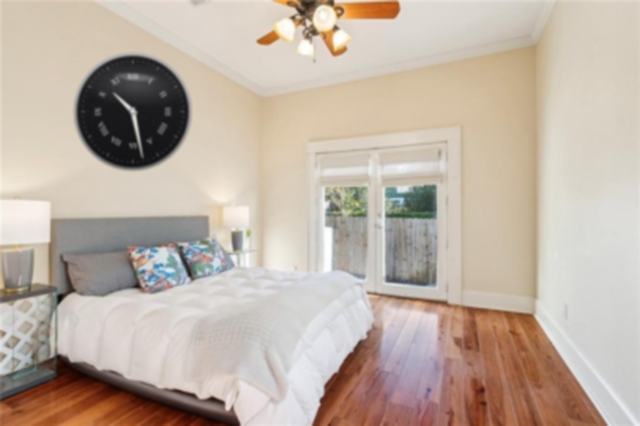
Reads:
h=10 m=28
